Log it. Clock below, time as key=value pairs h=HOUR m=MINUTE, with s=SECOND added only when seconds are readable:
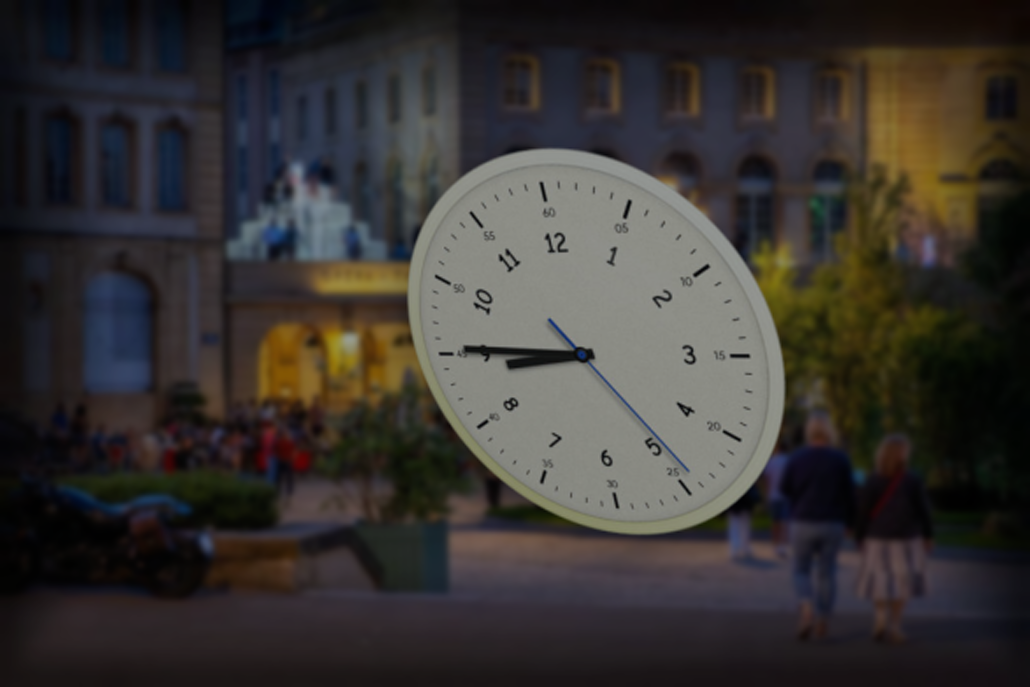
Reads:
h=8 m=45 s=24
